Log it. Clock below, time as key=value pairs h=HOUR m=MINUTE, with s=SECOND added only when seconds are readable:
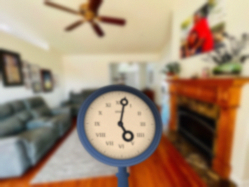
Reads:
h=5 m=2
